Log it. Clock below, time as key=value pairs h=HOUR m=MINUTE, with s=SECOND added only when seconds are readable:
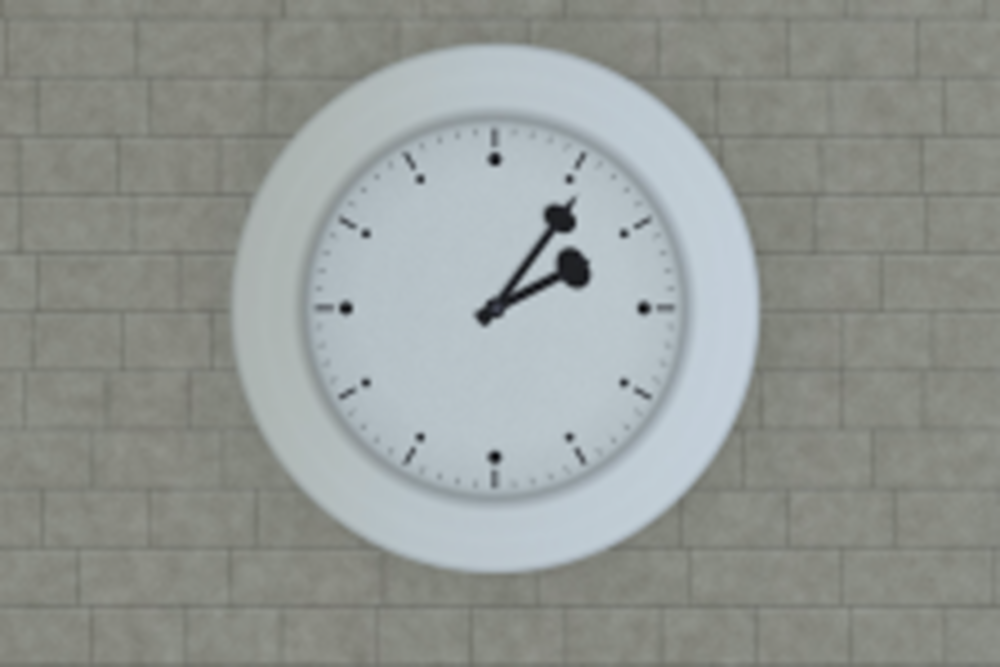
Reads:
h=2 m=6
